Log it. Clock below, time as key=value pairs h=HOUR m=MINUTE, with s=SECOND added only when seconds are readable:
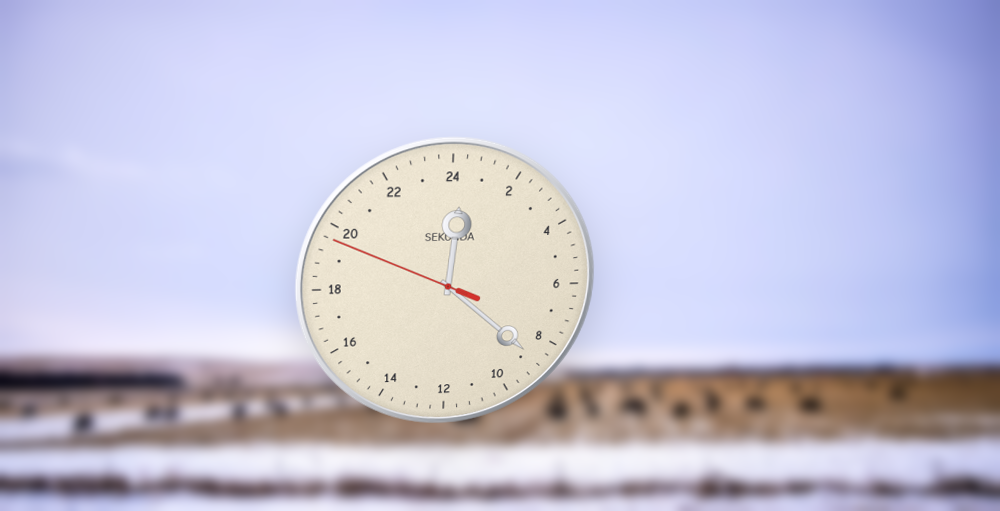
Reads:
h=0 m=21 s=49
